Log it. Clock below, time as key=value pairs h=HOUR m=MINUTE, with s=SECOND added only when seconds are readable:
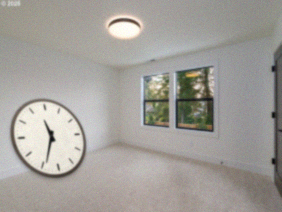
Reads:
h=11 m=34
